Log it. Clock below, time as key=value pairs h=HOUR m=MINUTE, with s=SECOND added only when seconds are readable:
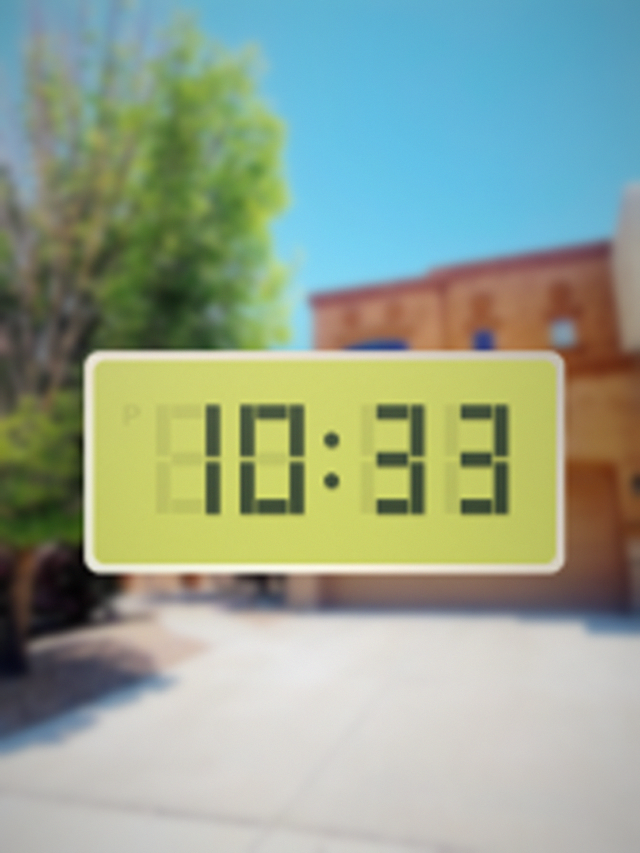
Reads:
h=10 m=33
